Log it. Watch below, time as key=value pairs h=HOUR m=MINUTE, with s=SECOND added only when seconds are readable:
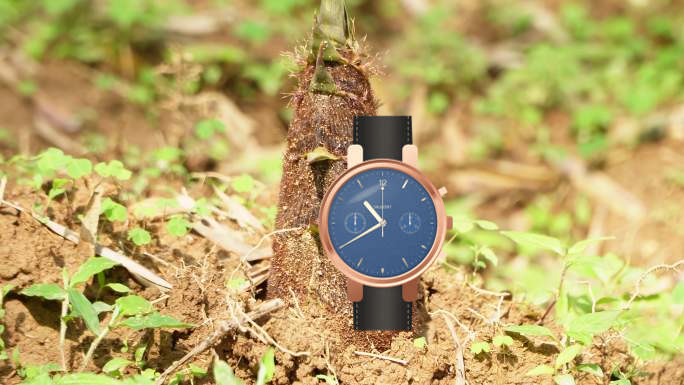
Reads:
h=10 m=40
